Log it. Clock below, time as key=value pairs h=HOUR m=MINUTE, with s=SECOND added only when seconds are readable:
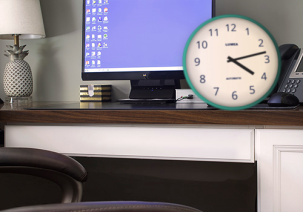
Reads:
h=4 m=13
